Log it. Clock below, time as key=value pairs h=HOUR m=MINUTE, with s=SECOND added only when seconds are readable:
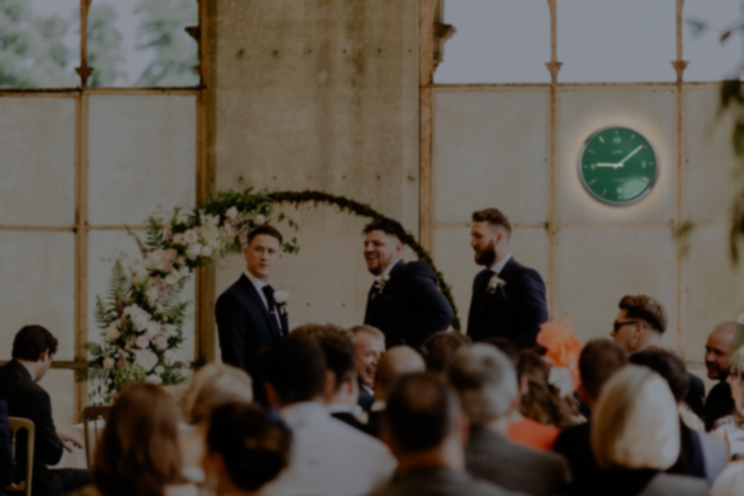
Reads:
h=9 m=9
